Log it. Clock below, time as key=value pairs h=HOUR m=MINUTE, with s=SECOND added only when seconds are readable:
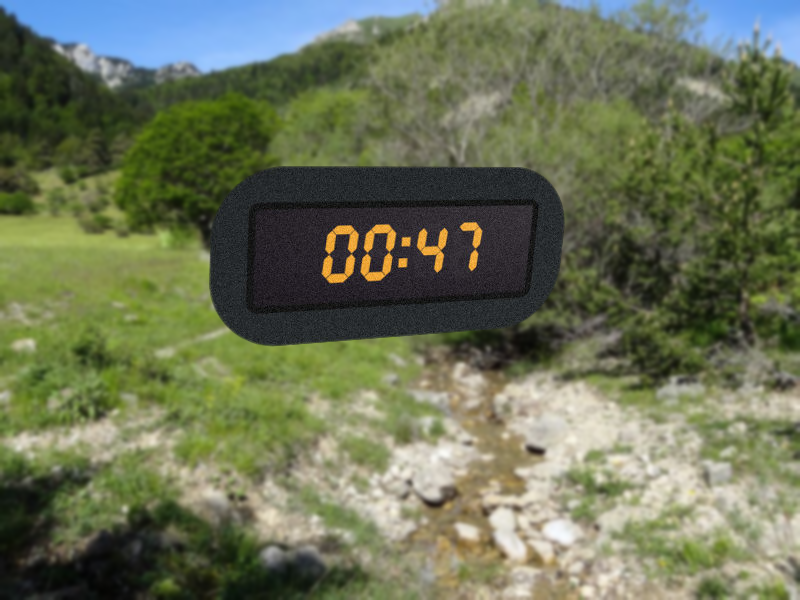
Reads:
h=0 m=47
